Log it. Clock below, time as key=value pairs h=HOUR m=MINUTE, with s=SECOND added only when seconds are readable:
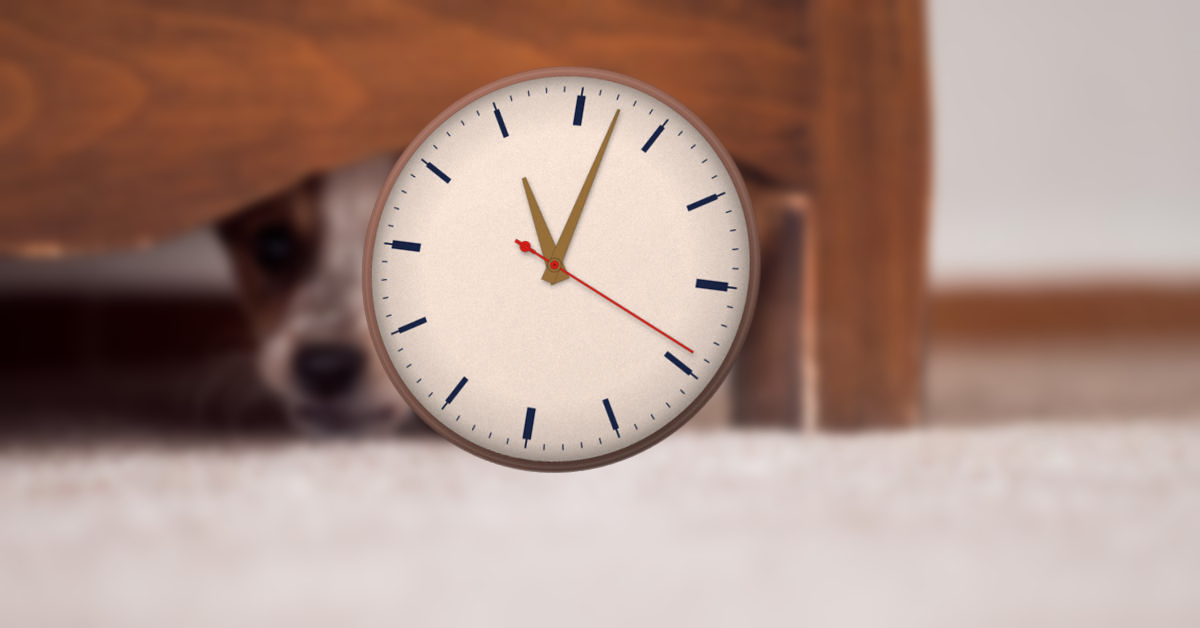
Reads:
h=11 m=2 s=19
